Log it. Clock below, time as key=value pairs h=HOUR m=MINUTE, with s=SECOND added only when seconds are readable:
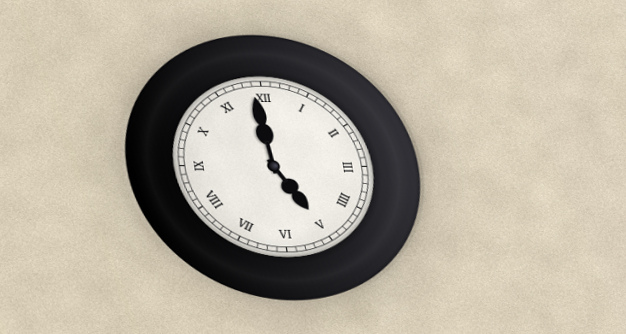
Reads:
h=4 m=59
